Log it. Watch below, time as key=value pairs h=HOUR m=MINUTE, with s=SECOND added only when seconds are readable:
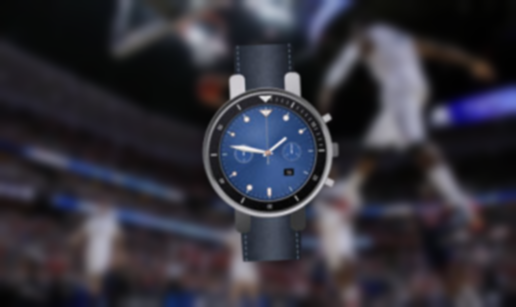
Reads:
h=1 m=47
